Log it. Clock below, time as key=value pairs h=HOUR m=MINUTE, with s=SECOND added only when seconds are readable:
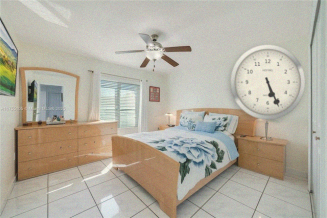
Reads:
h=5 m=26
